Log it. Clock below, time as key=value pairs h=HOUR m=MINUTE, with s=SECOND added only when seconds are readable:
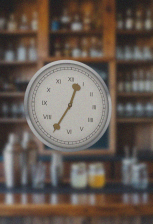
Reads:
h=12 m=35
